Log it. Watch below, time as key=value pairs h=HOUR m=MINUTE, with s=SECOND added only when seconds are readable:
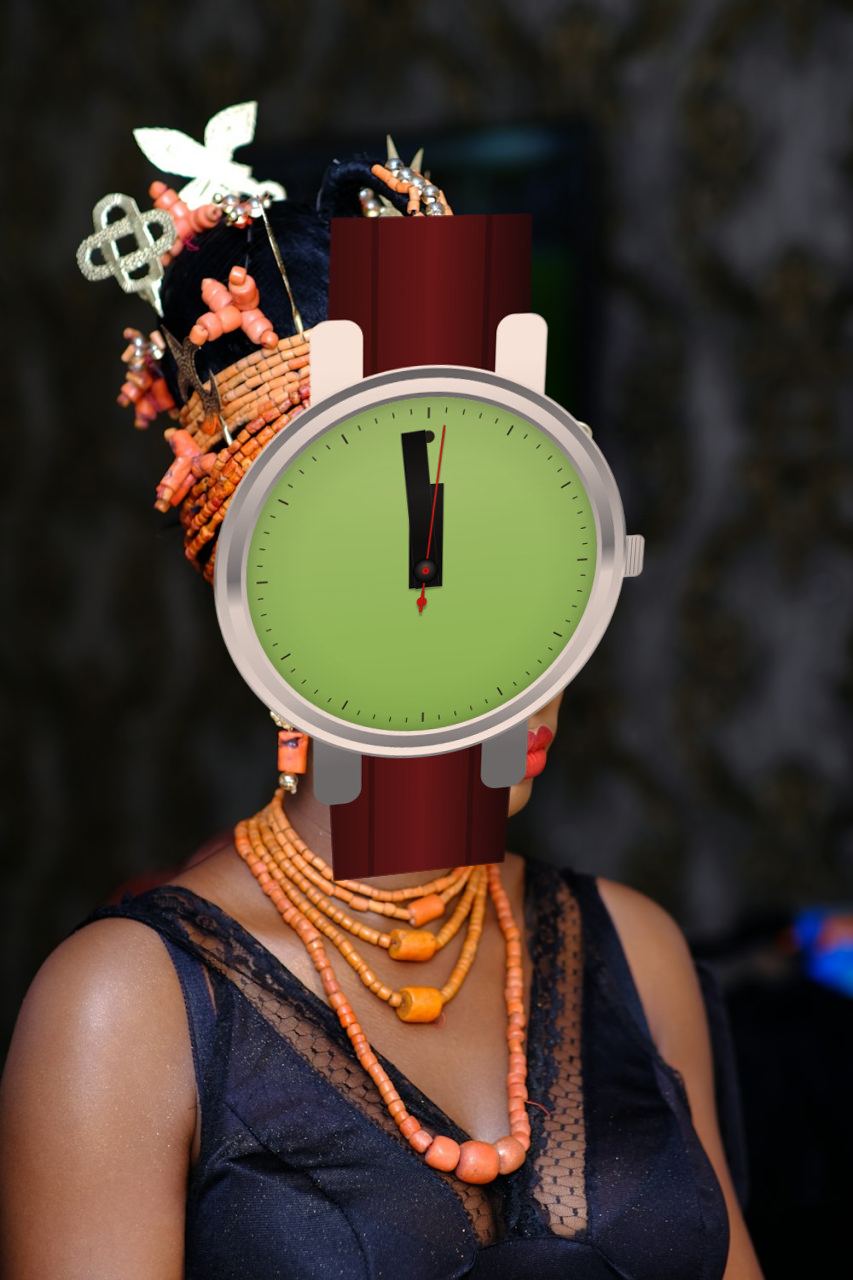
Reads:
h=11 m=59 s=1
